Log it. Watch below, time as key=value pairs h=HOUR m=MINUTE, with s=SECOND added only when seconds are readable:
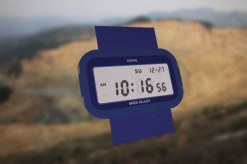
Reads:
h=10 m=16 s=56
